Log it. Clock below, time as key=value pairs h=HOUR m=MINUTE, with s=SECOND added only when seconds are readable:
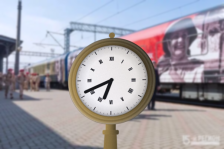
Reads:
h=6 m=41
